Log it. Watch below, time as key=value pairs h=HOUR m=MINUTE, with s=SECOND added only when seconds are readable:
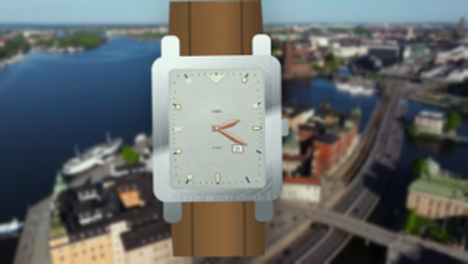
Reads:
h=2 m=20
